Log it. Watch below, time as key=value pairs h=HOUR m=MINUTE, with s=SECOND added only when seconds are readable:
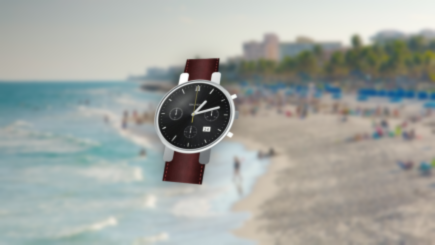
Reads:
h=1 m=12
